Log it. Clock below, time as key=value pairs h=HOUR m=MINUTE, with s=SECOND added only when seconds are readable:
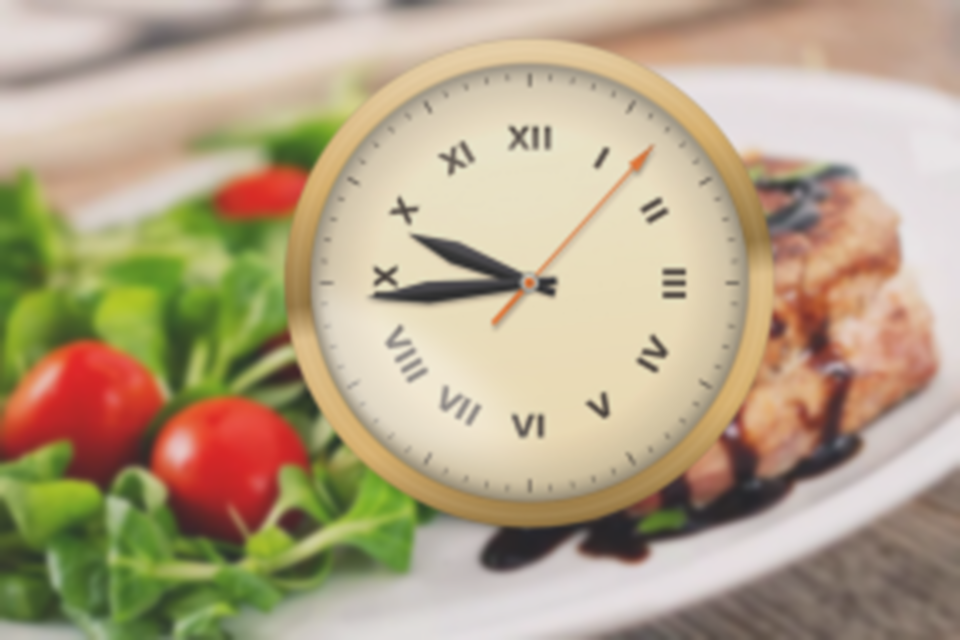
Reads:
h=9 m=44 s=7
